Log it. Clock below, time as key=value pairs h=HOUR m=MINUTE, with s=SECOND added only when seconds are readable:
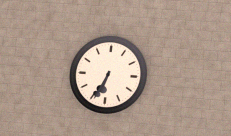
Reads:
h=6 m=34
